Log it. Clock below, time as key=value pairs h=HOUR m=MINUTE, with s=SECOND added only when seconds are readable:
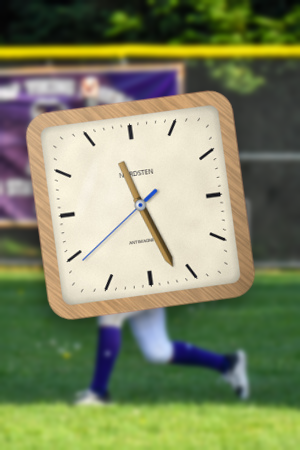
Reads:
h=11 m=26 s=39
